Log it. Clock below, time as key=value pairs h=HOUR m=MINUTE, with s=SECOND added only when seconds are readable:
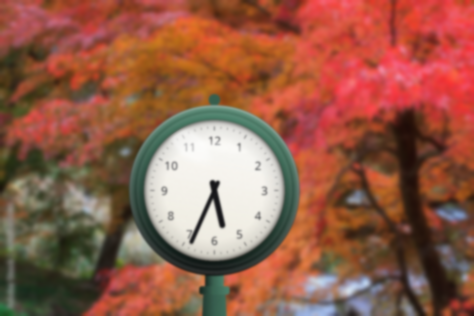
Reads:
h=5 m=34
